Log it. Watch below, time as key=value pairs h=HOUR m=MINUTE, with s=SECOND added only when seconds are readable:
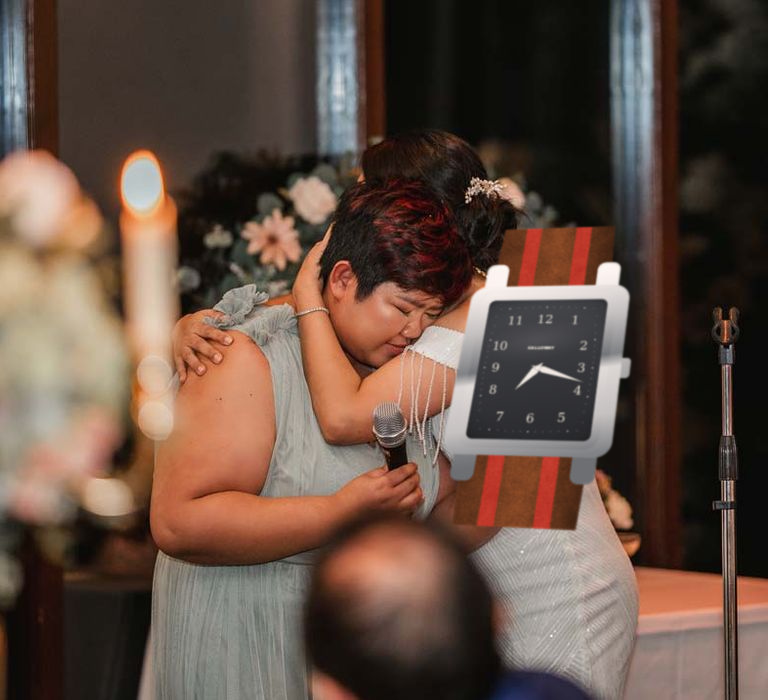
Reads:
h=7 m=18
